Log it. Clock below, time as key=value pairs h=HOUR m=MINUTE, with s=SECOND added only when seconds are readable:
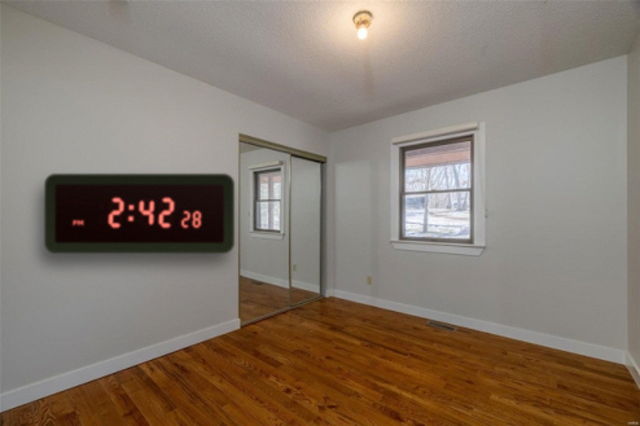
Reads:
h=2 m=42 s=28
